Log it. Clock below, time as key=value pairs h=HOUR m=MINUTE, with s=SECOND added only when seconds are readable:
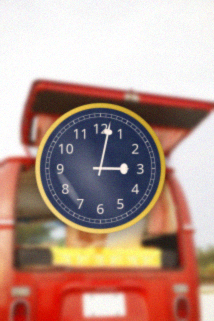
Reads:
h=3 m=2
